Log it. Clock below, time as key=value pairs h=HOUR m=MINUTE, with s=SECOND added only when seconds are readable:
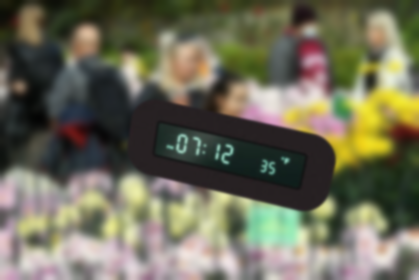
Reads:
h=7 m=12
